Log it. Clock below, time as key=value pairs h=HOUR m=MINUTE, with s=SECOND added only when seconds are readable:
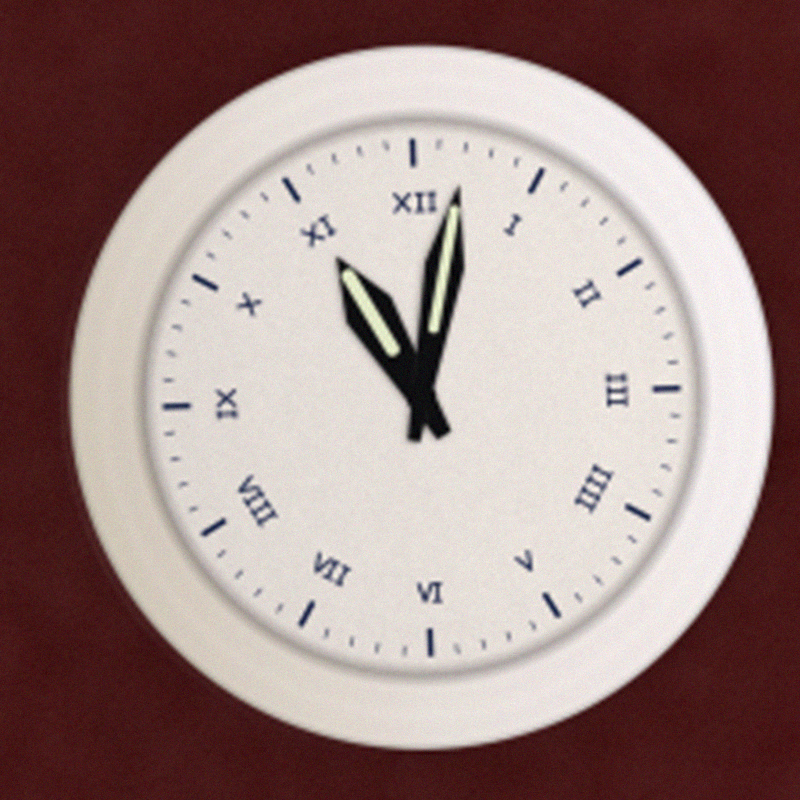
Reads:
h=11 m=2
